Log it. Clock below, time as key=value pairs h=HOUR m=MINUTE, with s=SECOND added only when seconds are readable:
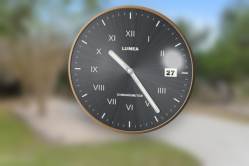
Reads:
h=10 m=24
